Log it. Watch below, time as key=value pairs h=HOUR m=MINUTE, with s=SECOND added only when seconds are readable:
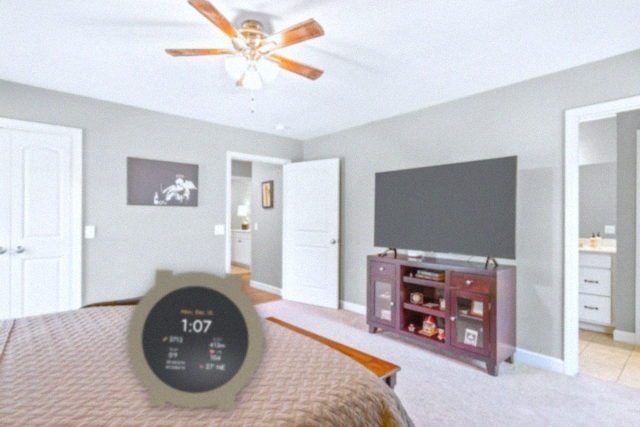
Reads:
h=1 m=7
